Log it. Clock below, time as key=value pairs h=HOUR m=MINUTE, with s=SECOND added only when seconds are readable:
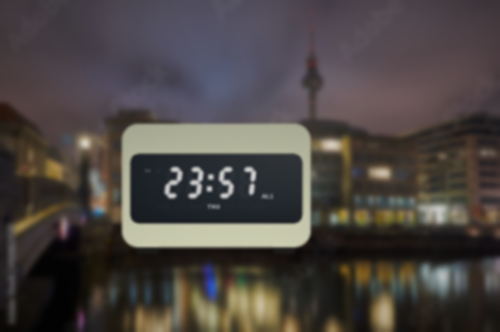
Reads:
h=23 m=57
